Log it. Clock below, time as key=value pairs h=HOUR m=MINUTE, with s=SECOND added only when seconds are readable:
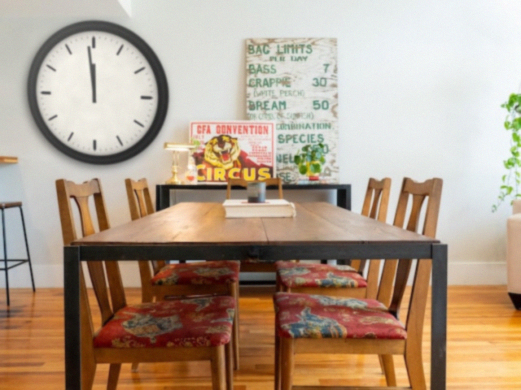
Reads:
h=11 m=59
